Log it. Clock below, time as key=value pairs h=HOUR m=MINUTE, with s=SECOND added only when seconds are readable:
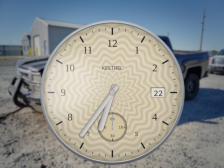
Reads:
h=6 m=36
